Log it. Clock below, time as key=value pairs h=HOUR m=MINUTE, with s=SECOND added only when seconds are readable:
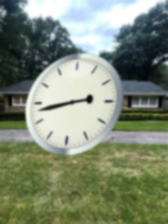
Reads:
h=2 m=43
